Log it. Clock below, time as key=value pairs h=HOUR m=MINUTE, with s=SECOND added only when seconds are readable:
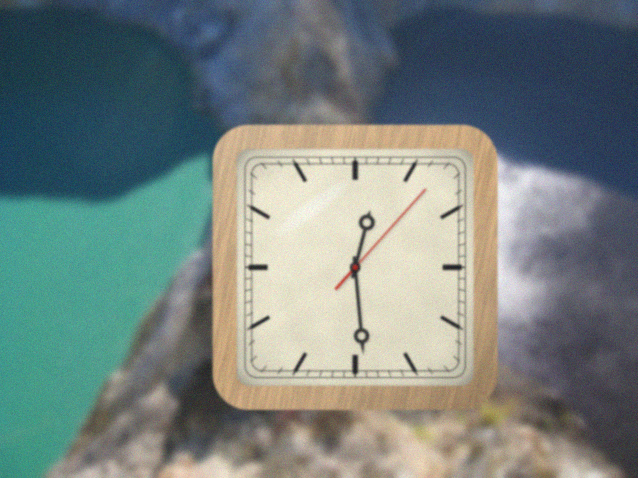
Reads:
h=12 m=29 s=7
